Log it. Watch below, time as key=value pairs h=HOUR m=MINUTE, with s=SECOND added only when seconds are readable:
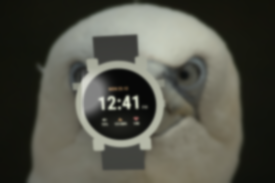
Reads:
h=12 m=41
